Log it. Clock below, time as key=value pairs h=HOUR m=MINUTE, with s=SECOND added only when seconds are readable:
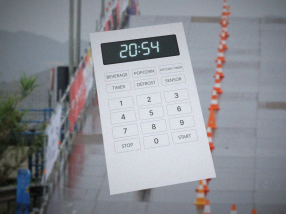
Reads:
h=20 m=54
